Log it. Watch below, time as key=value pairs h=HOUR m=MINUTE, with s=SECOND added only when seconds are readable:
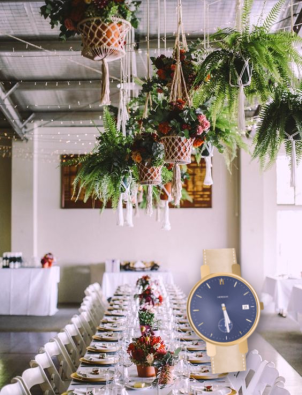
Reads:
h=5 m=29
